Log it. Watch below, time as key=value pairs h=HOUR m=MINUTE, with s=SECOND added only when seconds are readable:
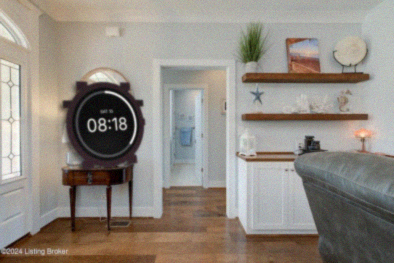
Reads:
h=8 m=18
